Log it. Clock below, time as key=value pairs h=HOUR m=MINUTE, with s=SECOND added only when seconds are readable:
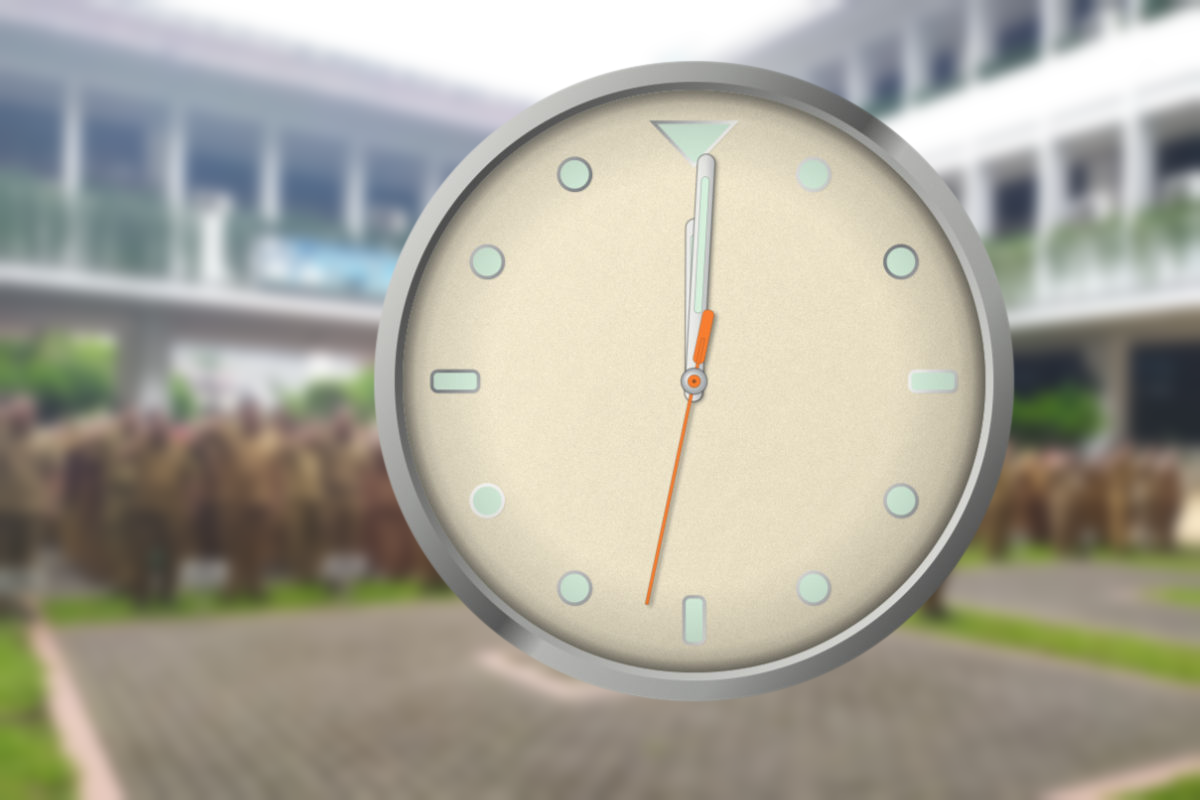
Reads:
h=12 m=0 s=32
